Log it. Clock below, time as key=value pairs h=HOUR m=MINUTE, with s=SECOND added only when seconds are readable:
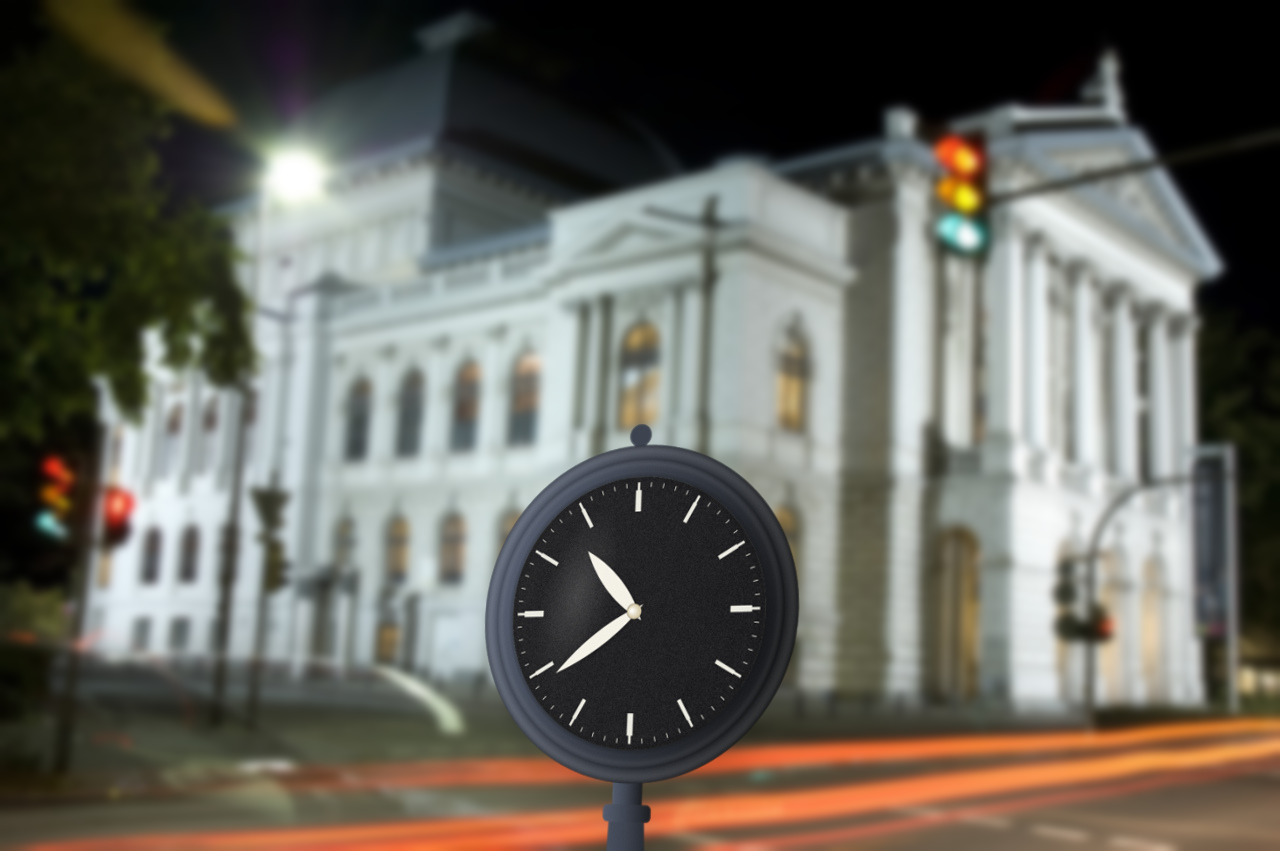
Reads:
h=10 m=39
